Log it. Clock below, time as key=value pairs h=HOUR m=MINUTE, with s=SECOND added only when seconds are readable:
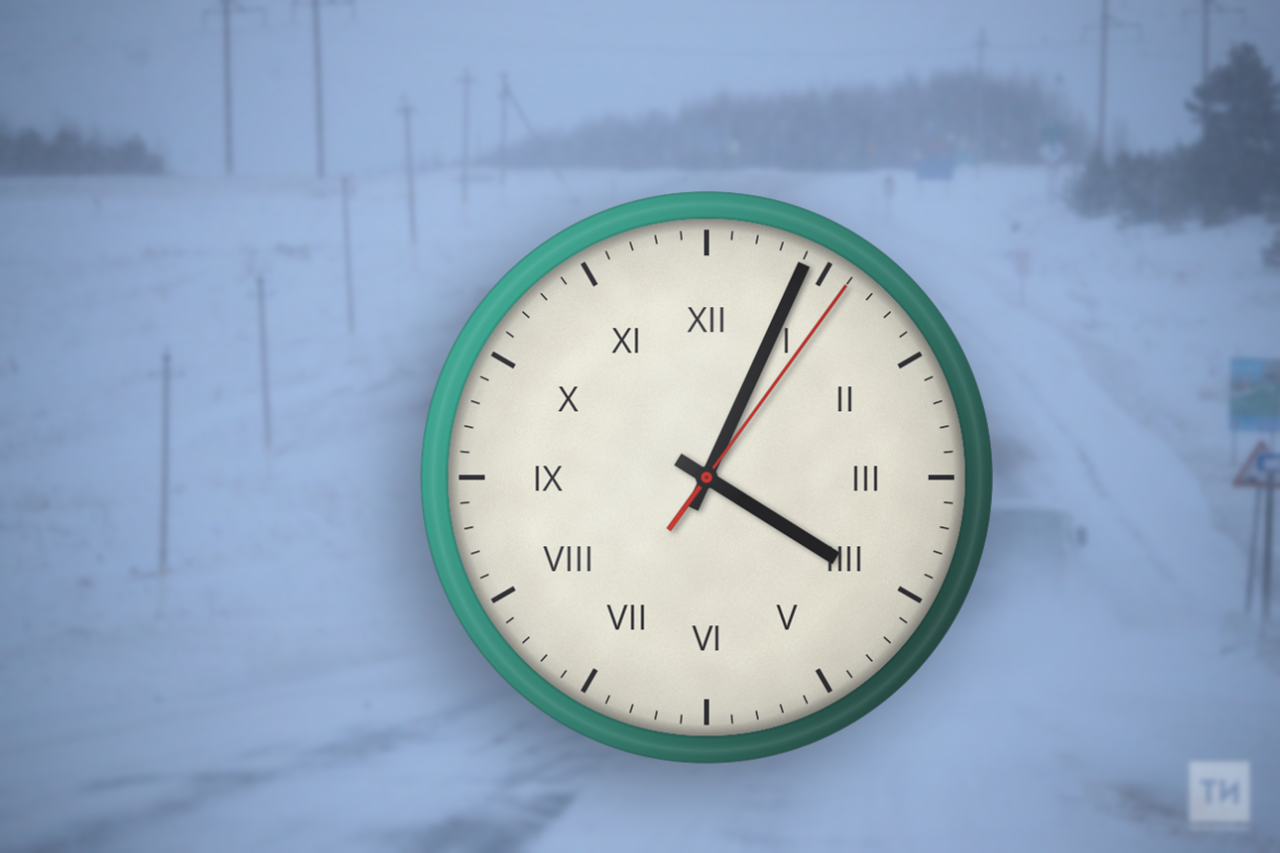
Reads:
h=4 m=4 s=6
